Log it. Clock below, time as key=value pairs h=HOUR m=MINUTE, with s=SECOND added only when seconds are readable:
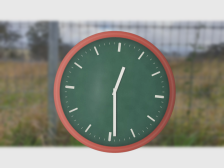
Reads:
h=12 m=29
